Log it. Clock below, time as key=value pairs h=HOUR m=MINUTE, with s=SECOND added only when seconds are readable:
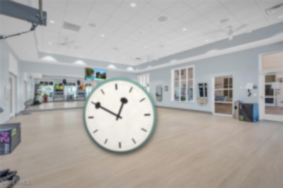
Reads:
h=12 m=50
